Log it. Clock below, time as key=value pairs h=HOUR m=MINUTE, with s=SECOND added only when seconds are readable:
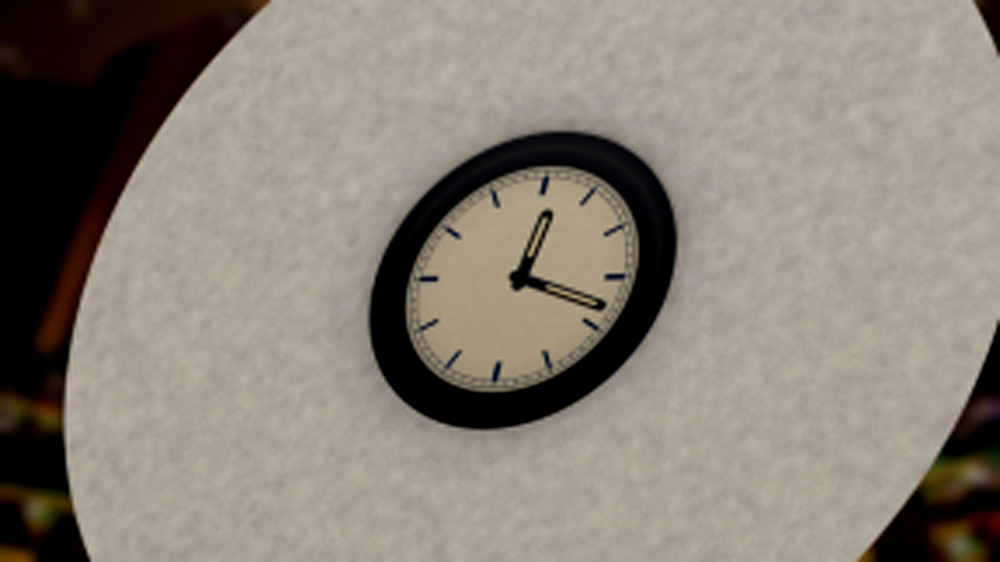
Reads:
h=12 m=18
